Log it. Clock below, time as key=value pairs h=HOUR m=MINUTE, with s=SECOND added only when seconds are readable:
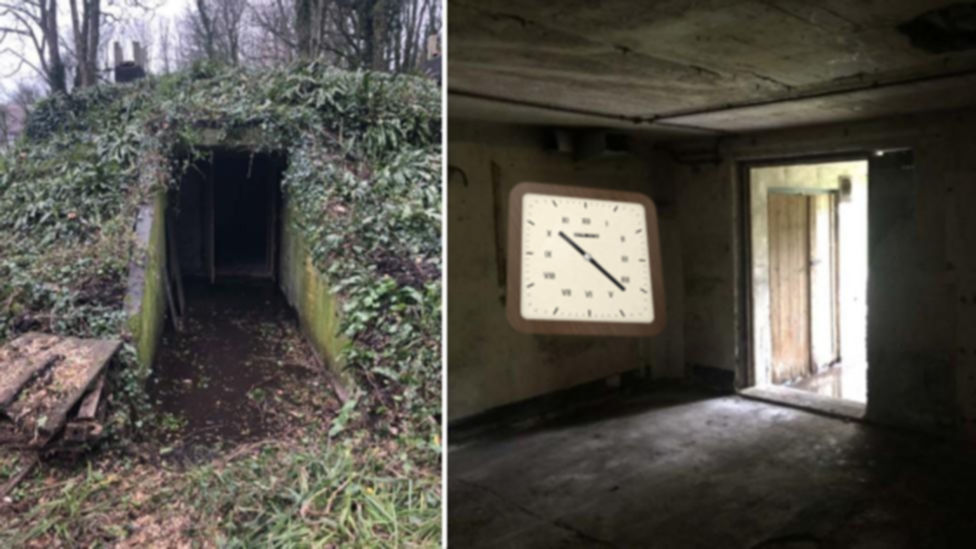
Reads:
h=10 m=22
